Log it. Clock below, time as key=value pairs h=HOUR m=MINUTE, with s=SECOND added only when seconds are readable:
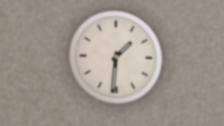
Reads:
h=1 m=31
